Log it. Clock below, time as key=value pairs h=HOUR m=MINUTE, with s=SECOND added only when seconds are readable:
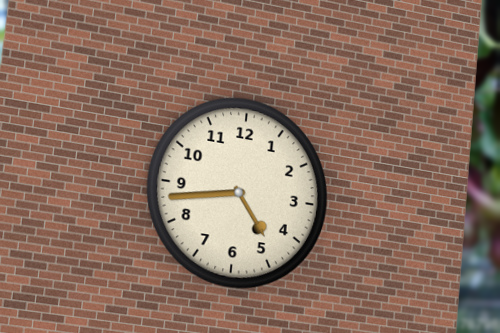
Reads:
h=4 m=43
